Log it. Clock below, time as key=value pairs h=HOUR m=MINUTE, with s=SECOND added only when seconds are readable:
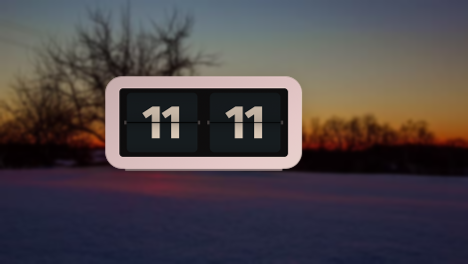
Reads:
h=11 m=11
